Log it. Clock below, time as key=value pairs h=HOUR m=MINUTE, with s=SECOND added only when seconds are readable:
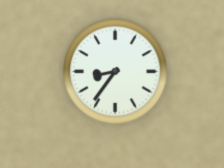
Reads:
h=8 m=36
